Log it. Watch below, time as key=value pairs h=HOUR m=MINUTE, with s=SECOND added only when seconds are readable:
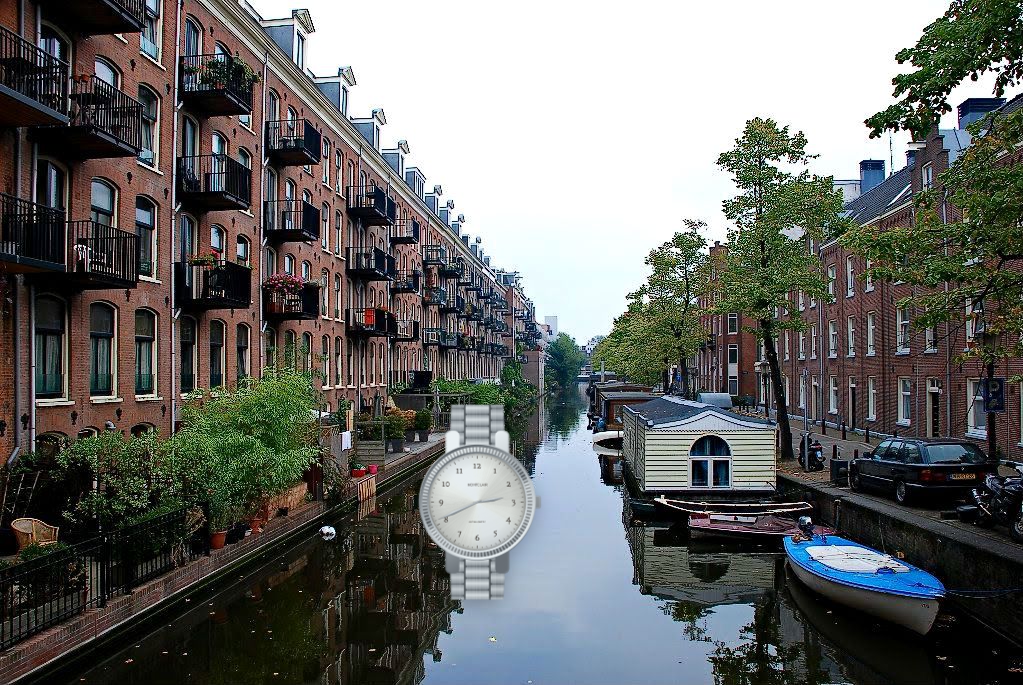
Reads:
h=2 m=41
